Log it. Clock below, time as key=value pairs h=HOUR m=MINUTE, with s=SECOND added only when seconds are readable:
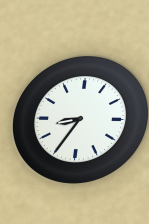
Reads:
h=8 m=35
